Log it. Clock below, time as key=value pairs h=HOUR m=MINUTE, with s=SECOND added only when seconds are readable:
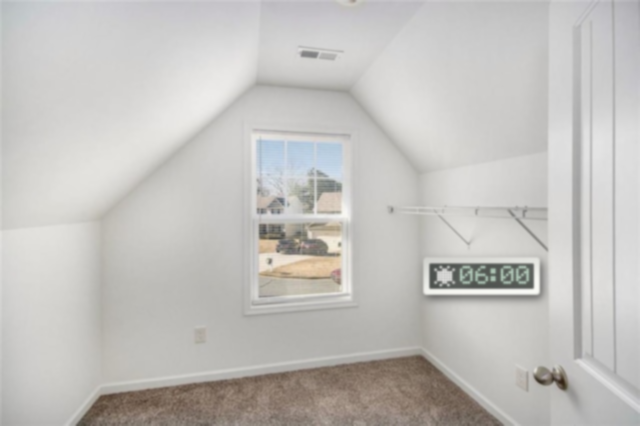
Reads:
h=6 m=0
